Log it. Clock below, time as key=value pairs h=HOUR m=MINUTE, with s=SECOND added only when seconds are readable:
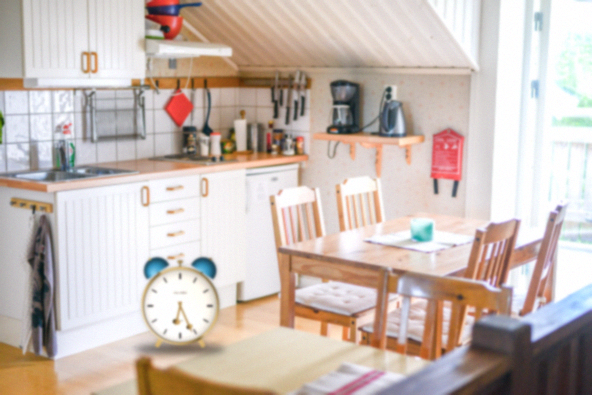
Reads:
h=6 m=26
